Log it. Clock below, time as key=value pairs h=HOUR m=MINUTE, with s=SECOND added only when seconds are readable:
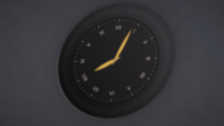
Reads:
h=8 m=4
